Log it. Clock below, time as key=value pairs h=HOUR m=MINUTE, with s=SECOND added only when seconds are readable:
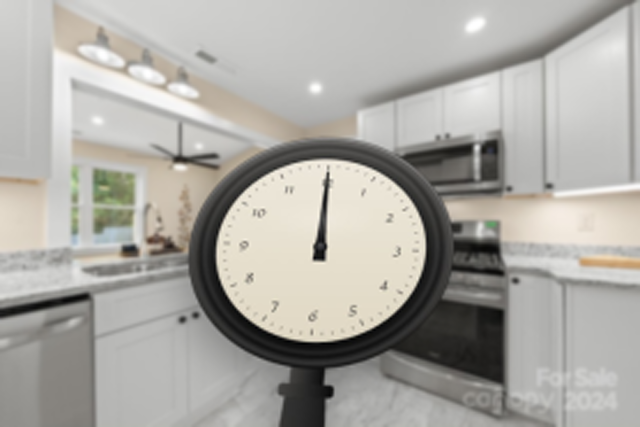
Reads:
h=12 m=0
